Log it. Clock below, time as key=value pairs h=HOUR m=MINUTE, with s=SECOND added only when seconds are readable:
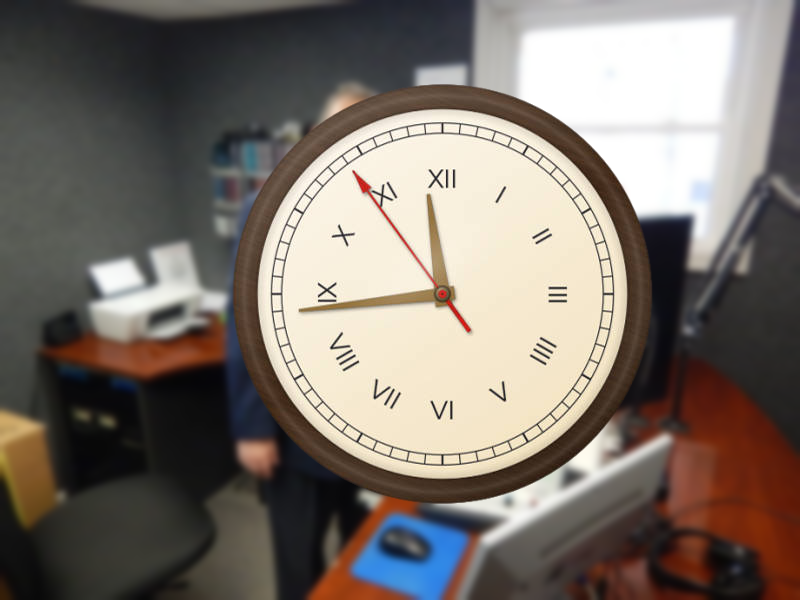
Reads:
h=11 m=43 s=54
